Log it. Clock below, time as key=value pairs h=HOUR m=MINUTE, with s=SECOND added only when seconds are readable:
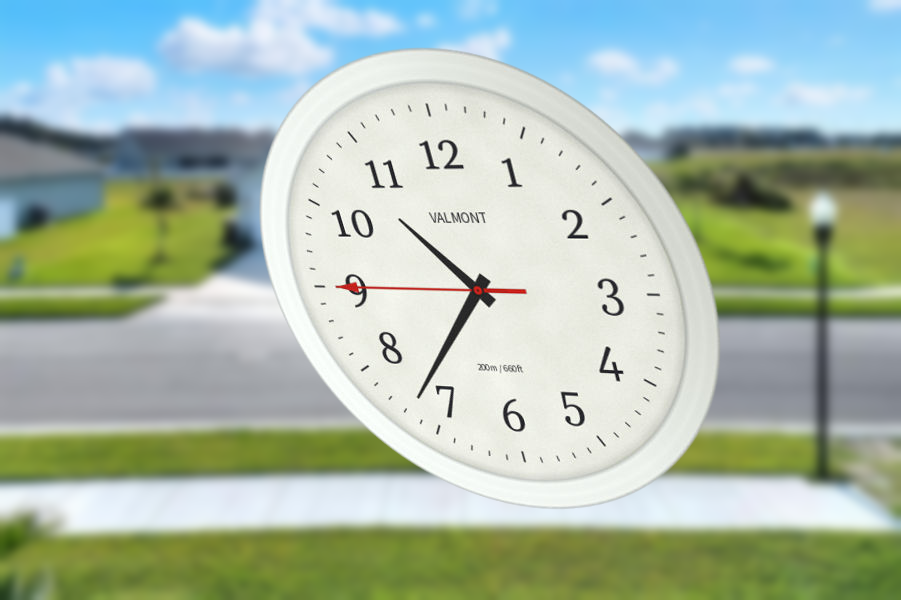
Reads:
h=10 m=36 s=45
